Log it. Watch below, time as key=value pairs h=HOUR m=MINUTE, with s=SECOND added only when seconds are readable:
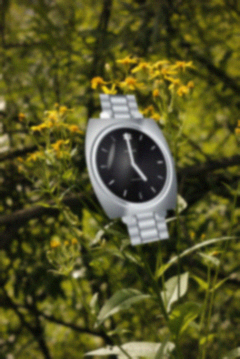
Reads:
h=5 m=0
